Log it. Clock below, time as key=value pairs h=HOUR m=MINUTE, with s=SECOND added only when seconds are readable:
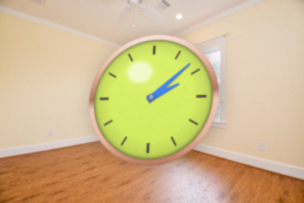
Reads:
h=2 m=8
